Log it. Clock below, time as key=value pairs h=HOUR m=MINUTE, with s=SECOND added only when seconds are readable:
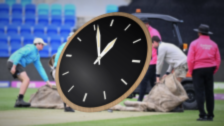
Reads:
h=12 m=56
